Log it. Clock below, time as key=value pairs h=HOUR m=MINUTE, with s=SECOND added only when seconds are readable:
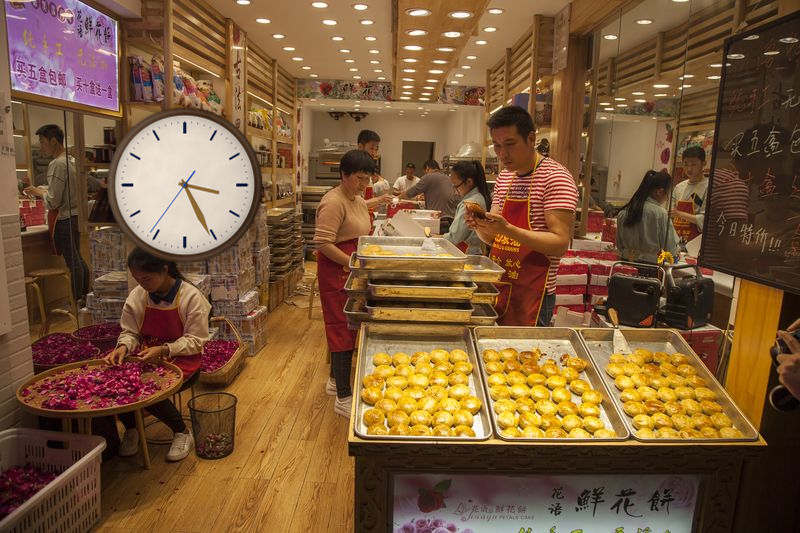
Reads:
h=3 m=25 s=36
